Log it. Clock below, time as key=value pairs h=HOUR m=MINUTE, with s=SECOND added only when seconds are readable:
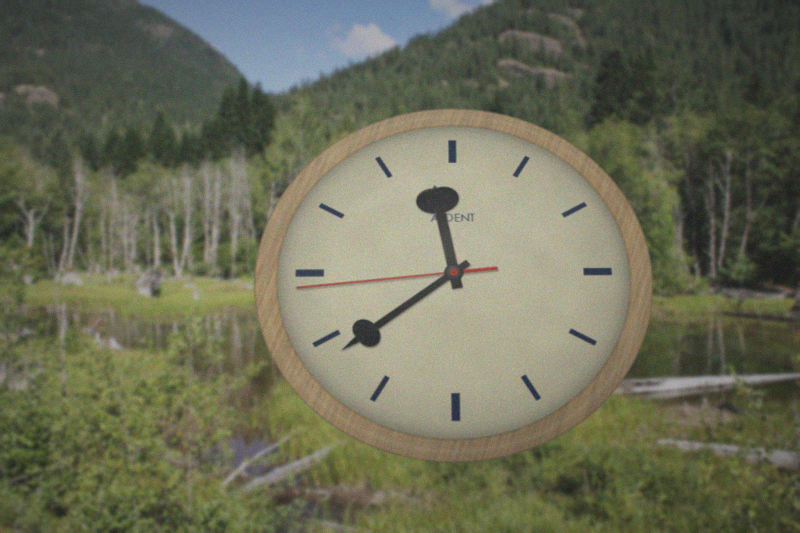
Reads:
h=11 m=38 s=44
